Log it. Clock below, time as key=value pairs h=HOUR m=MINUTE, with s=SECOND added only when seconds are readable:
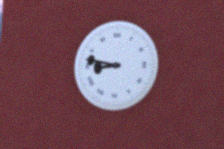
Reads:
h=8 m=47
